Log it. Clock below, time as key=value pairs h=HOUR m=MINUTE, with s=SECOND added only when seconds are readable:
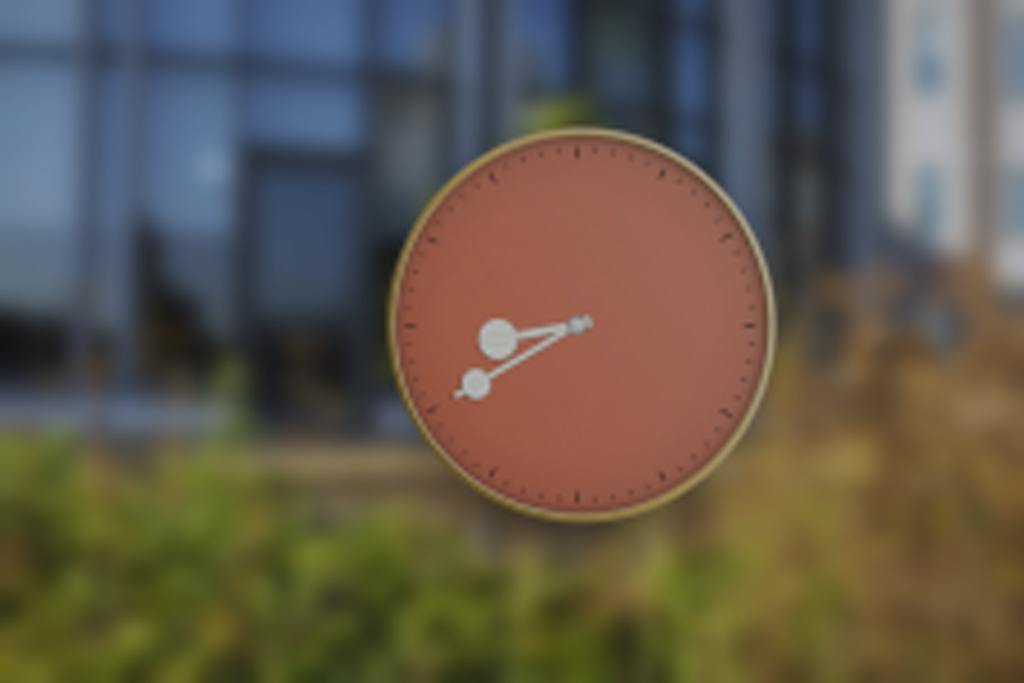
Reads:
h=8 m=40
